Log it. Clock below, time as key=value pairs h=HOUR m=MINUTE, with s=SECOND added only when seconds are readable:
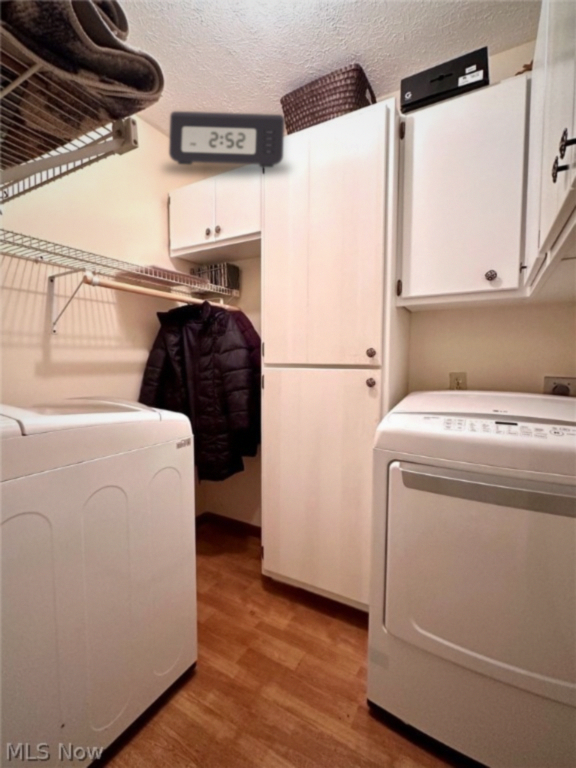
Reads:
h=2 m=52
